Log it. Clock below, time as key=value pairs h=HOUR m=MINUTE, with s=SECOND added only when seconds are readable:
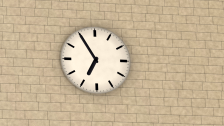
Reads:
h=6 m=55
